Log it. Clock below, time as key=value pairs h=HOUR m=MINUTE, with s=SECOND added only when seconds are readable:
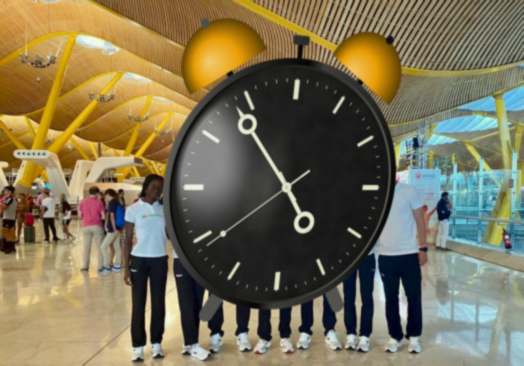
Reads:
h=4 m=53 s=39
